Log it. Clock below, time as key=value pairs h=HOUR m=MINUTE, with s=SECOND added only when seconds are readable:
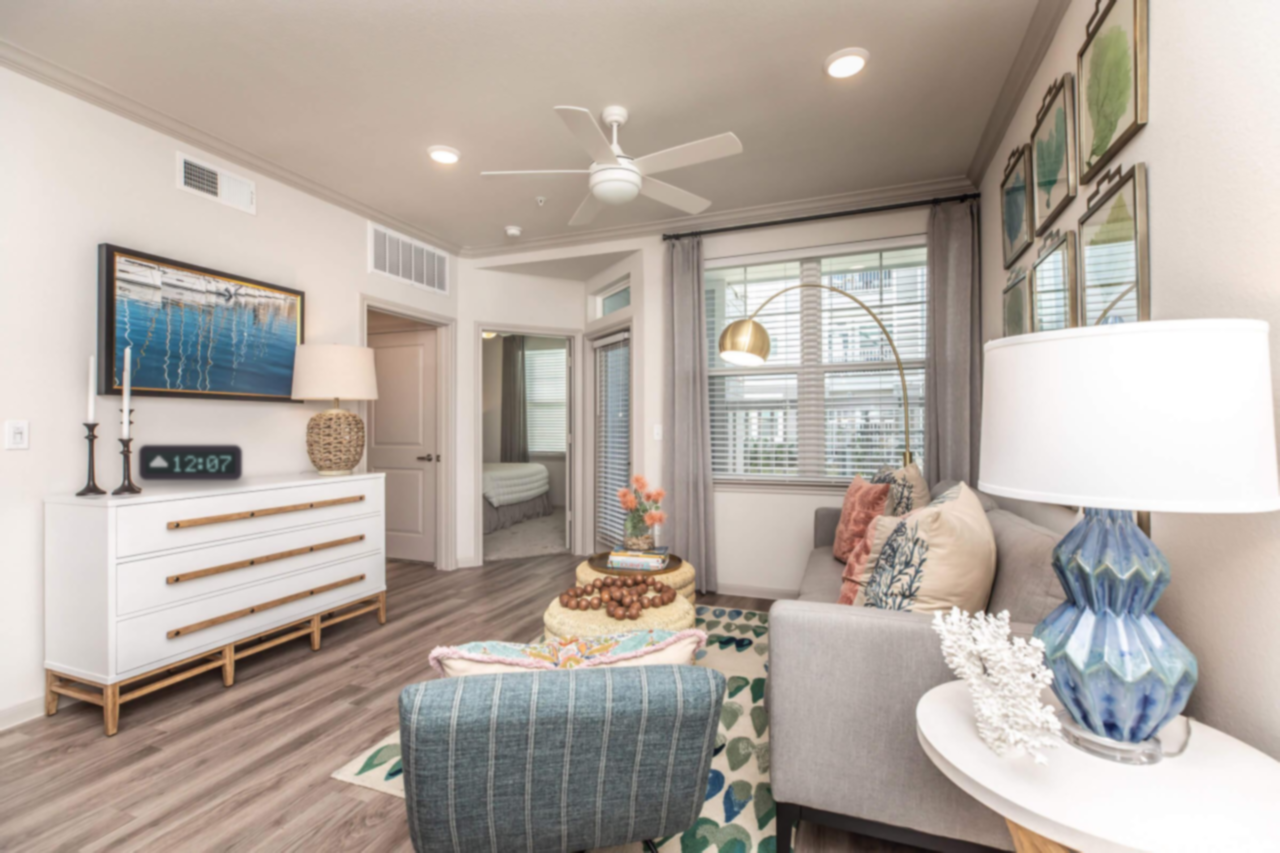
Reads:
h=12 m=7
